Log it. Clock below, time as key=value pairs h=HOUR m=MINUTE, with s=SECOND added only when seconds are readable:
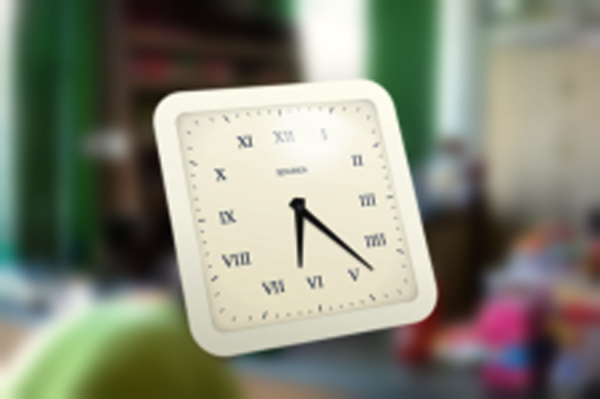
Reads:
h=6 m=23
